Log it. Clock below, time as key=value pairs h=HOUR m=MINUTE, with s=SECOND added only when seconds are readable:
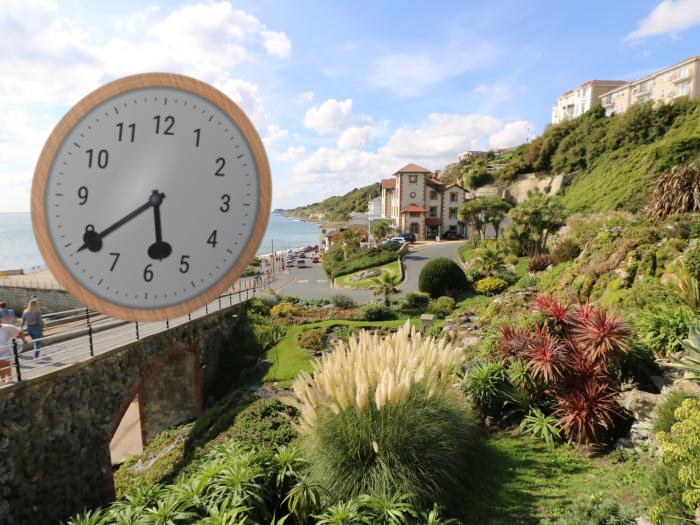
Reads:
h=5 m=39
